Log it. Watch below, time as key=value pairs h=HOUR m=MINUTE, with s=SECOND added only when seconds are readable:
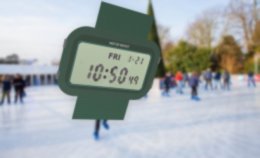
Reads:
h=10 m=50 s=49
